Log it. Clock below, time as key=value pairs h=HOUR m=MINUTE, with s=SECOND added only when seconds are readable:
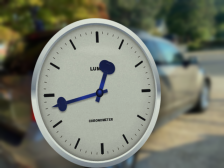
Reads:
h=12 m=43
